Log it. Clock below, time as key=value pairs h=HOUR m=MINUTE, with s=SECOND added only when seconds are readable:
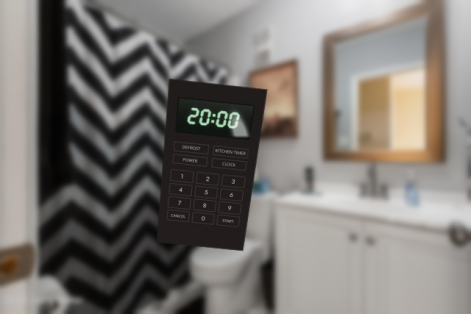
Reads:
h=20 m=0
